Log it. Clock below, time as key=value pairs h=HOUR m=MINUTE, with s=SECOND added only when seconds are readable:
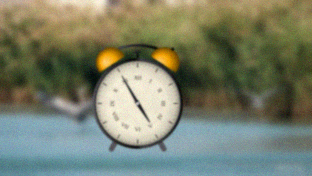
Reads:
h=4 m=55
